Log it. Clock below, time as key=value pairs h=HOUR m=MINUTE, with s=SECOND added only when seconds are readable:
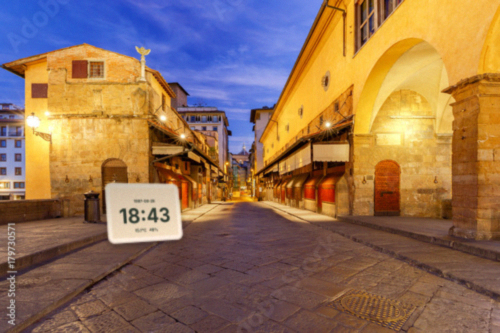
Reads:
h=18 m=43
